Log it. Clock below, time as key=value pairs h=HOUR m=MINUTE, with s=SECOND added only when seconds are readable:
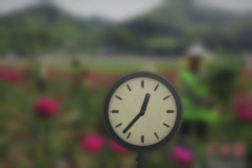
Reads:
h=12 m=37
